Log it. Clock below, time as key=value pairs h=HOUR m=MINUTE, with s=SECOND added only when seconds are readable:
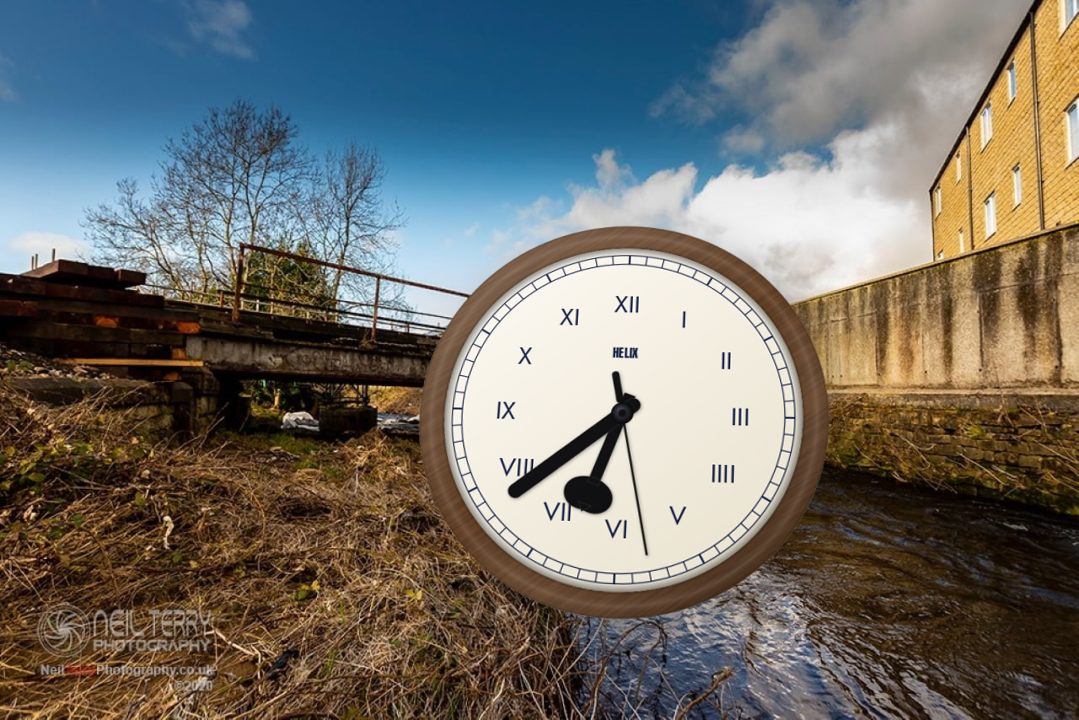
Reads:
h=6 m=38 s=28
